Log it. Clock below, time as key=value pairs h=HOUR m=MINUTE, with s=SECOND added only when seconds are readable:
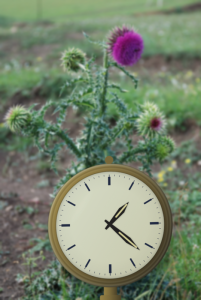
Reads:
h=1 m=22
